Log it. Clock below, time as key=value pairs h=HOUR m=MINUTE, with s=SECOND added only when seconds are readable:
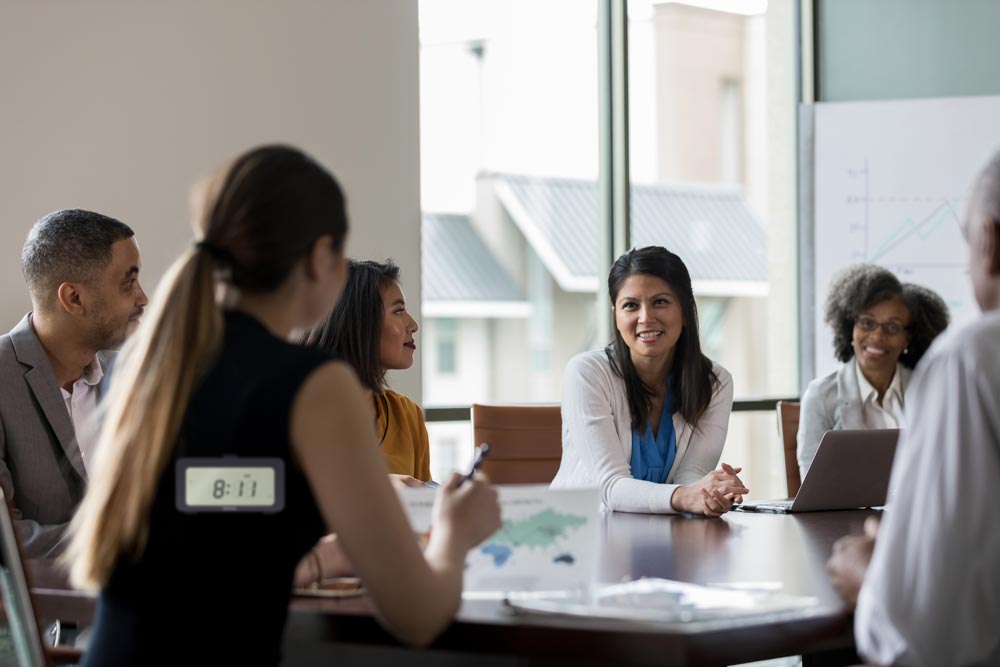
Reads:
h=8 m=11
